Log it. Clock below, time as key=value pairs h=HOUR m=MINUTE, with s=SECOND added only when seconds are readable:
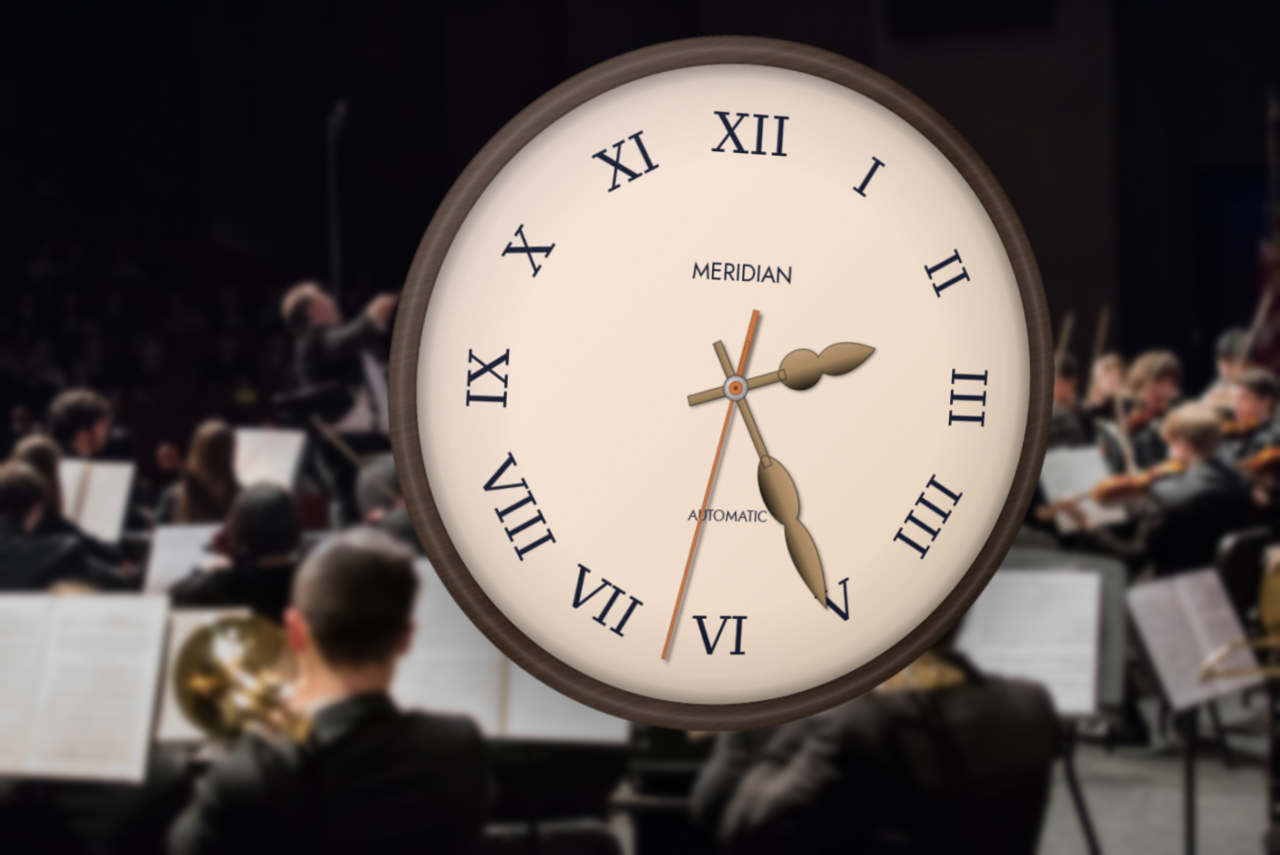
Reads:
h=2 m=25 s=32
